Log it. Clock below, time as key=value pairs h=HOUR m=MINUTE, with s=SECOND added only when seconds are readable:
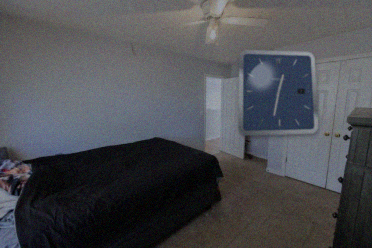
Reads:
h=12 m=32
